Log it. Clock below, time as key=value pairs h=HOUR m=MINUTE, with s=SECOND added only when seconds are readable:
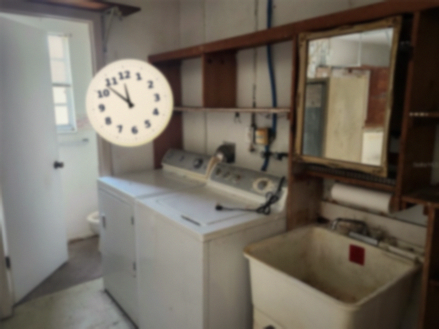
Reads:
h=11 m=53
